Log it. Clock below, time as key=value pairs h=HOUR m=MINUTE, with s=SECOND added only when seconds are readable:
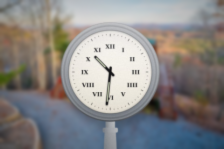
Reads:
h=10 m=31
